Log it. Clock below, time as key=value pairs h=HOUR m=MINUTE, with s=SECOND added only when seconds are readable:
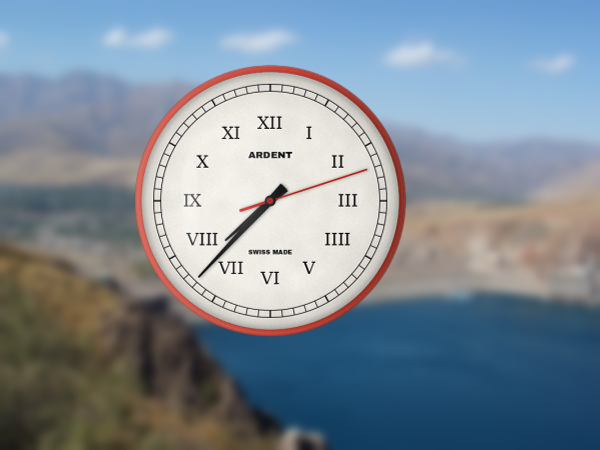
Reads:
h=7 m=37 s=12
